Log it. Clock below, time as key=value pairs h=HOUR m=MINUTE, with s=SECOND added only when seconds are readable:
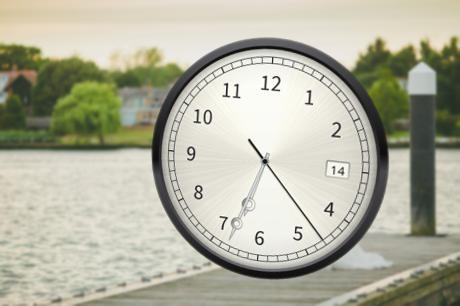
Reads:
h=6 m=33 s=23
